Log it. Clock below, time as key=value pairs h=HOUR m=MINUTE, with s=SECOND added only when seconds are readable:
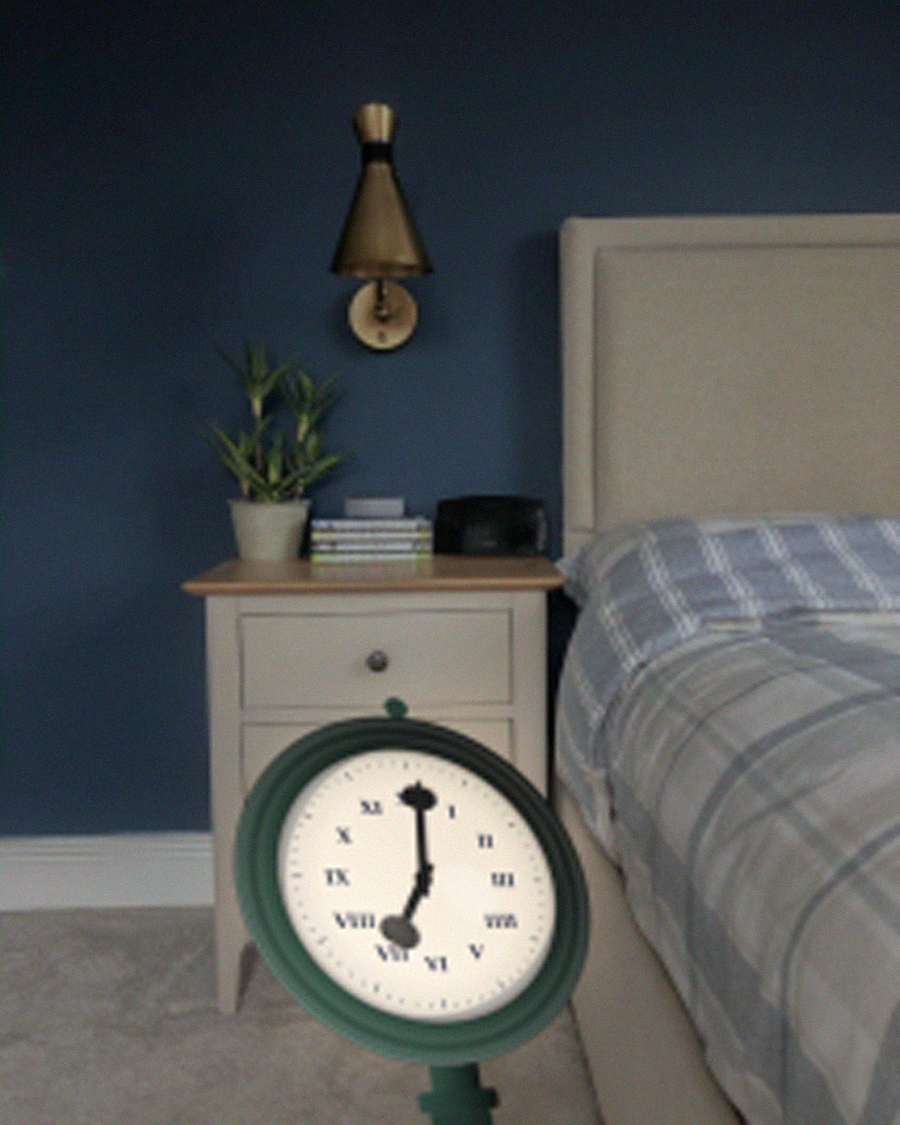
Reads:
h=7 m=1
